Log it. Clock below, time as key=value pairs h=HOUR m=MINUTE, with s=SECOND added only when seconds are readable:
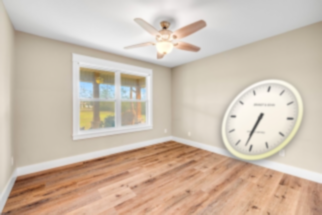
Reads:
h=6 m=32
